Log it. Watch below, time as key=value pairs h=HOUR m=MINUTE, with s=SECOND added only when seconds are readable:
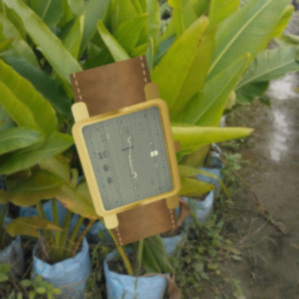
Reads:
h=6 m=2
